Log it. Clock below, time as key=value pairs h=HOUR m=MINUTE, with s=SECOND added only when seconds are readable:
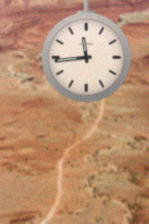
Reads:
h=11 m=44
